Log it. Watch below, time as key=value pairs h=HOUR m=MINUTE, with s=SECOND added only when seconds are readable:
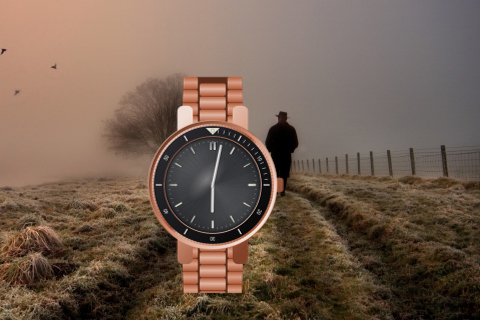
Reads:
h=6 m=2
